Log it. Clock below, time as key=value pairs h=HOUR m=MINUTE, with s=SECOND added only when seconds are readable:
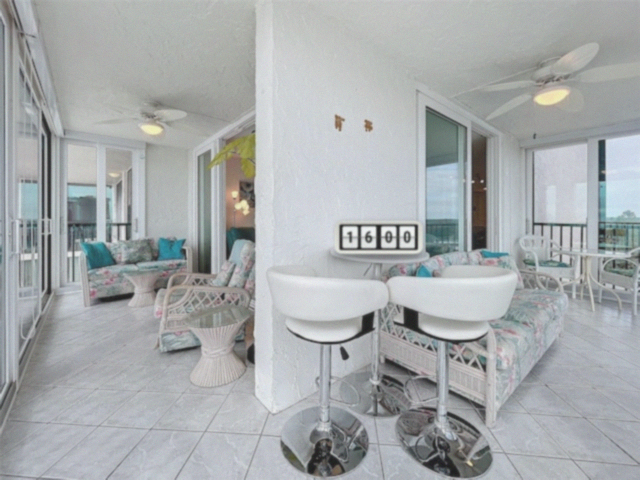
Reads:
h=16 m=0
